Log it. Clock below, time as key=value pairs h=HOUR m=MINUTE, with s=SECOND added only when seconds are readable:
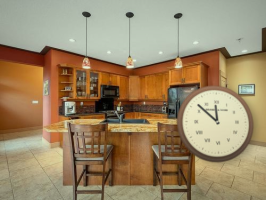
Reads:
h=11 m=52
